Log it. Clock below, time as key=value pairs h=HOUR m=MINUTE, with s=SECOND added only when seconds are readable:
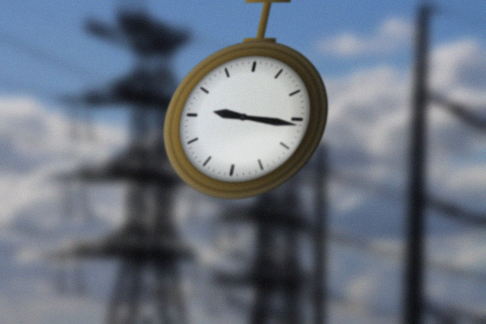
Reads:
h=9 m=16
